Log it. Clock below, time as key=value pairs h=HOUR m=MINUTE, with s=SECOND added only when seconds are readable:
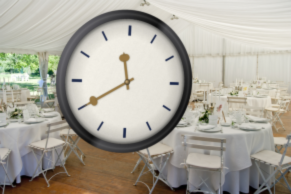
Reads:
h=11 m=40
